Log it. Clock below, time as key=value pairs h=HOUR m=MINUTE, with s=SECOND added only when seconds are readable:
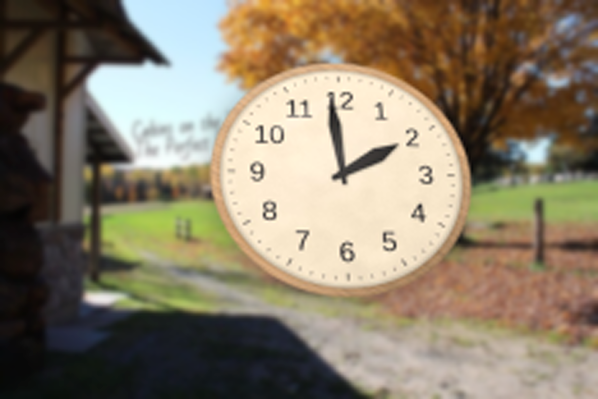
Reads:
h=1 m=59
